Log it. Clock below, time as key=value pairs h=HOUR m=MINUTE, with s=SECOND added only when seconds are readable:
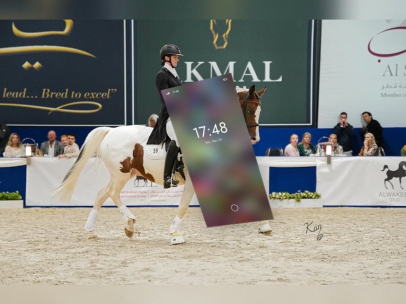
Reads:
h=17 m=48
